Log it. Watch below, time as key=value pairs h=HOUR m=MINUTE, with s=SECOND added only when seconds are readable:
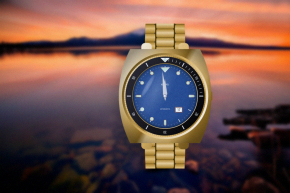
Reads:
h=11 m=59
